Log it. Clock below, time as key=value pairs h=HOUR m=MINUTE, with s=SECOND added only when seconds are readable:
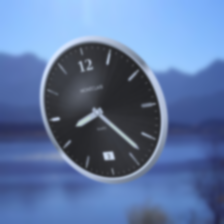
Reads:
h=8 m=23
